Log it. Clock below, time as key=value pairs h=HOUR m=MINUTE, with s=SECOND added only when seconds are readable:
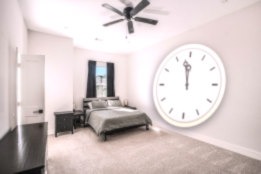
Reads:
h=11 m=58
